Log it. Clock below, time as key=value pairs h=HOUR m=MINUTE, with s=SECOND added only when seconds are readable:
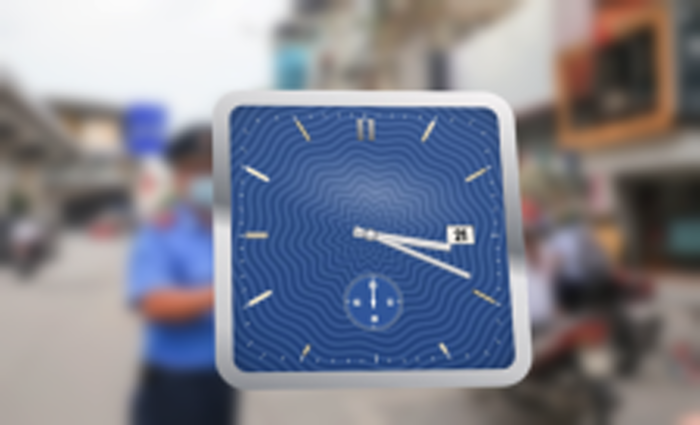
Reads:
h=3 m=19
